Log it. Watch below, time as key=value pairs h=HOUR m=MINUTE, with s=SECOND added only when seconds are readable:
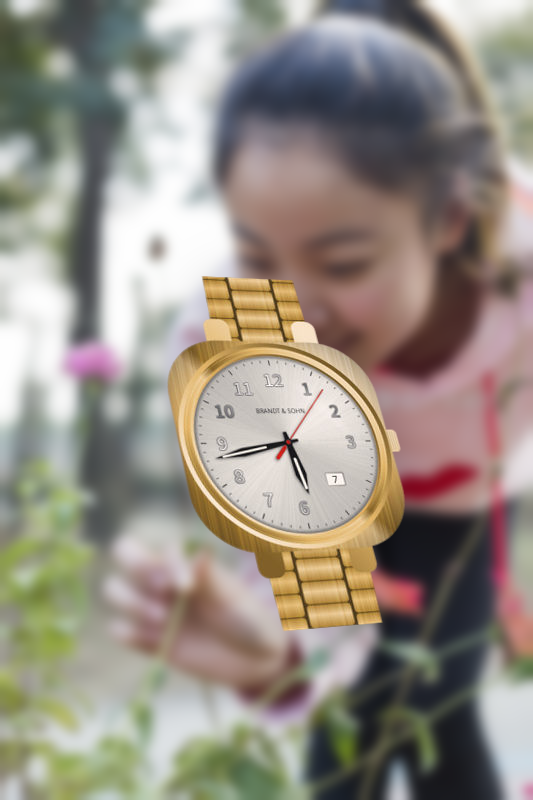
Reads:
h=5 m=43 s=7
